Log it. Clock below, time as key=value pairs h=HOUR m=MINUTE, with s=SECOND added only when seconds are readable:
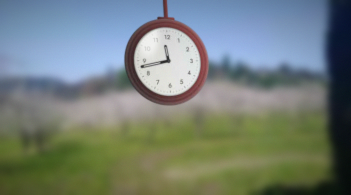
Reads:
h=11 m=43
